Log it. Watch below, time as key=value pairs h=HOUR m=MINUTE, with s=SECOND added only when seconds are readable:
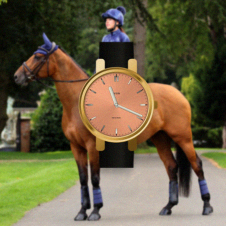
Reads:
h=11 m=19
